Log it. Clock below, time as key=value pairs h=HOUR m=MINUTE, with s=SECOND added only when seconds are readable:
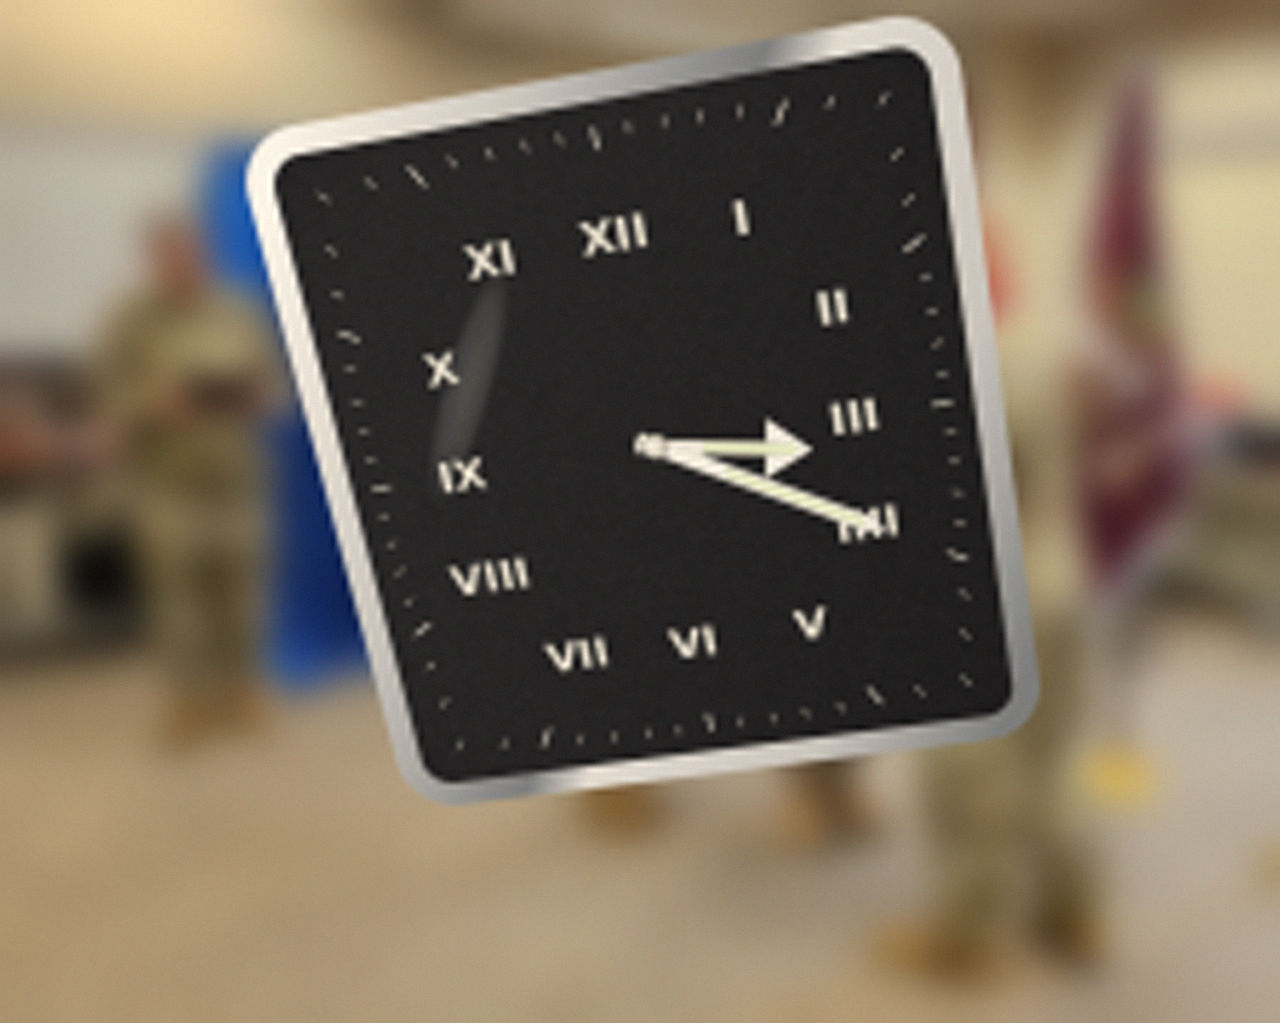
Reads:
h=3 m=20
